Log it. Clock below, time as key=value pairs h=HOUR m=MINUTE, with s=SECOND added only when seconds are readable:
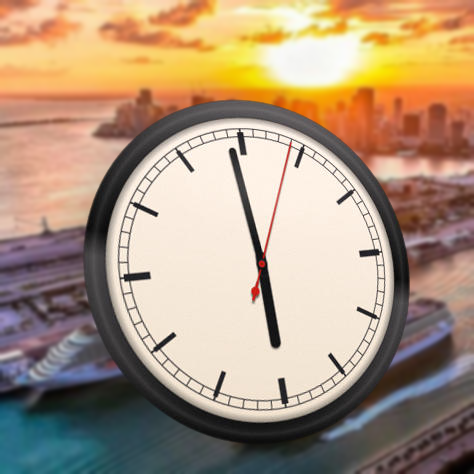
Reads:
h=5 m=59 s=4
